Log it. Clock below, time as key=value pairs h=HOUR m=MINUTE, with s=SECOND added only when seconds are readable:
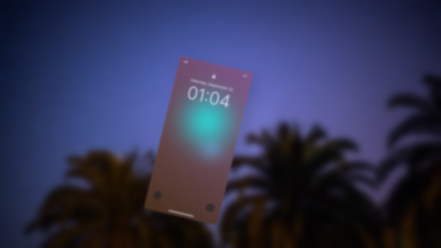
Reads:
h=1 m=4
